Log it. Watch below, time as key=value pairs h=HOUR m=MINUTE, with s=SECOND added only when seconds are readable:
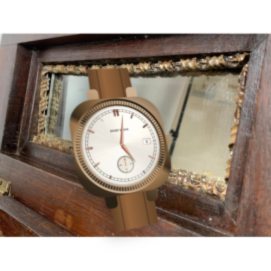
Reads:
h=5 m=2
